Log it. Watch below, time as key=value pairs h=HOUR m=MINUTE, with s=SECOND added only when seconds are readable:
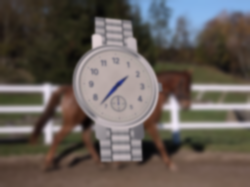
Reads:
h=1 m=37
